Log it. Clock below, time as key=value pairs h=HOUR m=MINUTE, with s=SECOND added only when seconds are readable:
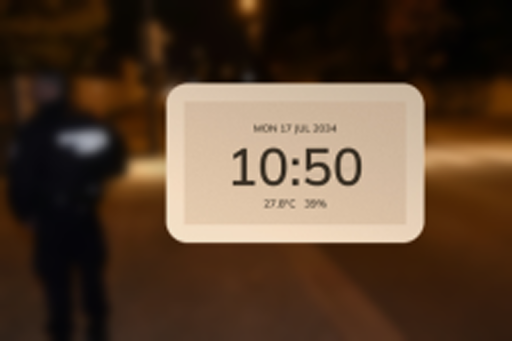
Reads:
h=10 m=50
